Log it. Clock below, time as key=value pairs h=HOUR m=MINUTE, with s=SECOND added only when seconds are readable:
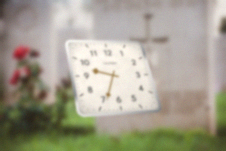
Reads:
h=9 m=34
